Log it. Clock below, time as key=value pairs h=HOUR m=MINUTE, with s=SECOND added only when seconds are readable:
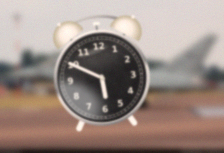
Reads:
h=5 m=50
